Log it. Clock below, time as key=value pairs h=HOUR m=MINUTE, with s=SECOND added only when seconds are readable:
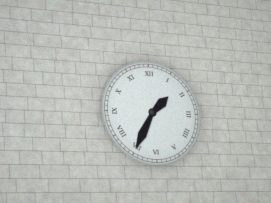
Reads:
h=1 m=35
